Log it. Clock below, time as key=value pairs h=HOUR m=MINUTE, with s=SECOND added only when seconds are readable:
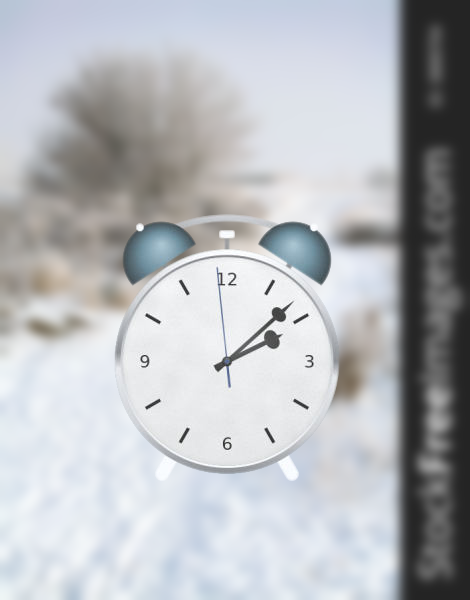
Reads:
h=2 m=7 s=59
